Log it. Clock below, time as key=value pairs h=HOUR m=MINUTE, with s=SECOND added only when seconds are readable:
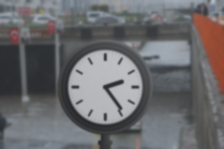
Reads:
h=2 m=24
